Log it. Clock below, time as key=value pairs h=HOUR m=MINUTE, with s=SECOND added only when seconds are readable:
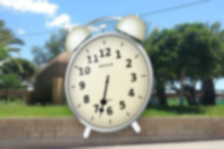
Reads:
h=6 m=33
